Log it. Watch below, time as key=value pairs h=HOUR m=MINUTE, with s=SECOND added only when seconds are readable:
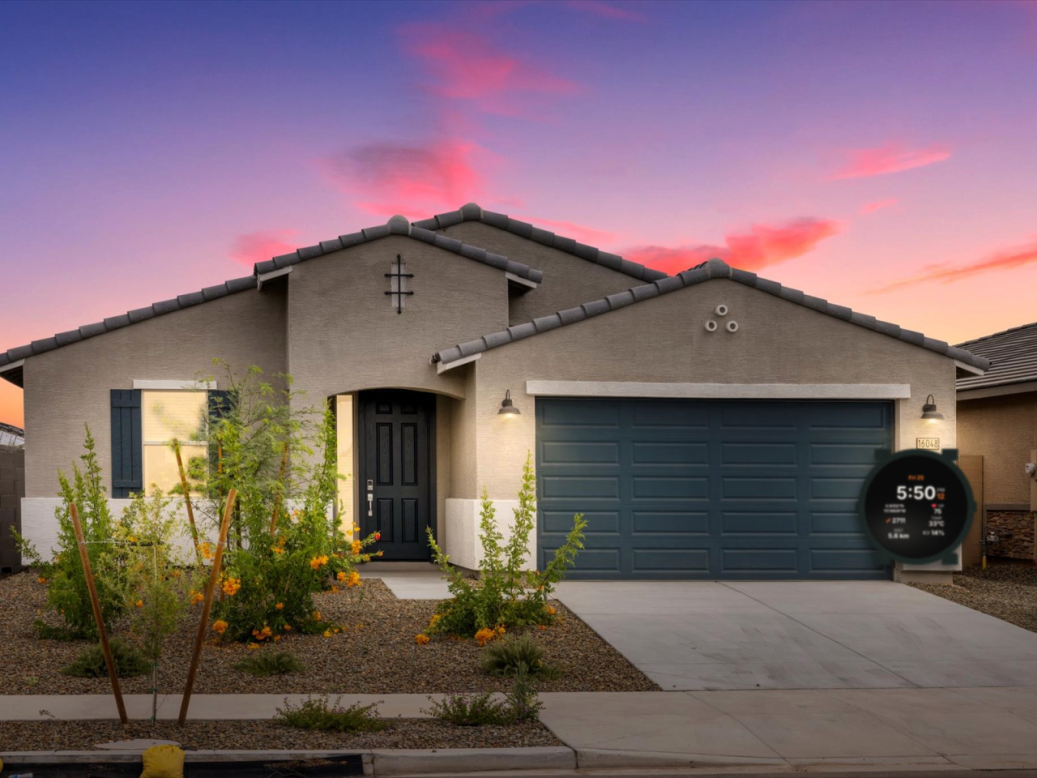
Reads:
h=5 m=50
